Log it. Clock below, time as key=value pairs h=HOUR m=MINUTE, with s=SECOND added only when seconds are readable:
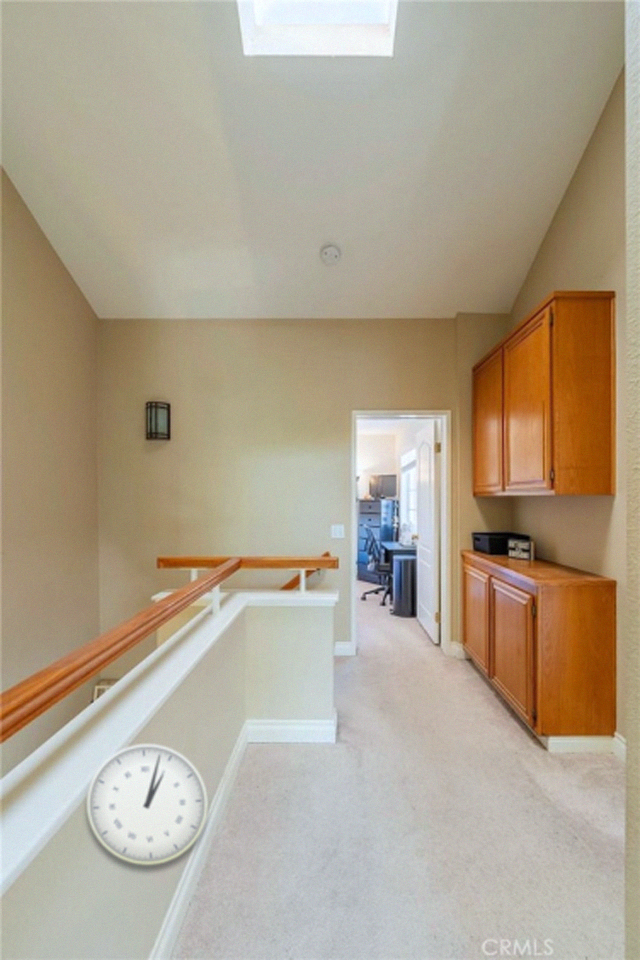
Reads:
h=1 m=3
